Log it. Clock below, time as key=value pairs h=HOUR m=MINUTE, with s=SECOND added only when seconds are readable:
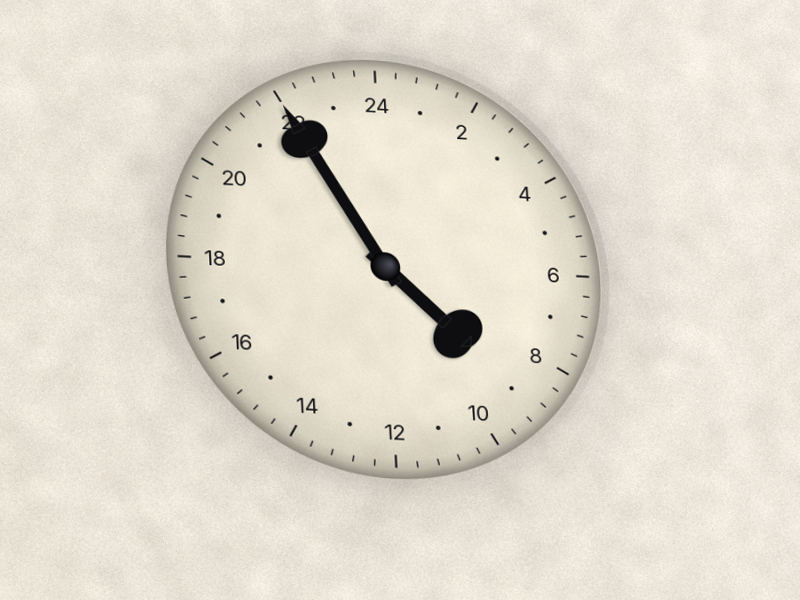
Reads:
h=8 m=55
